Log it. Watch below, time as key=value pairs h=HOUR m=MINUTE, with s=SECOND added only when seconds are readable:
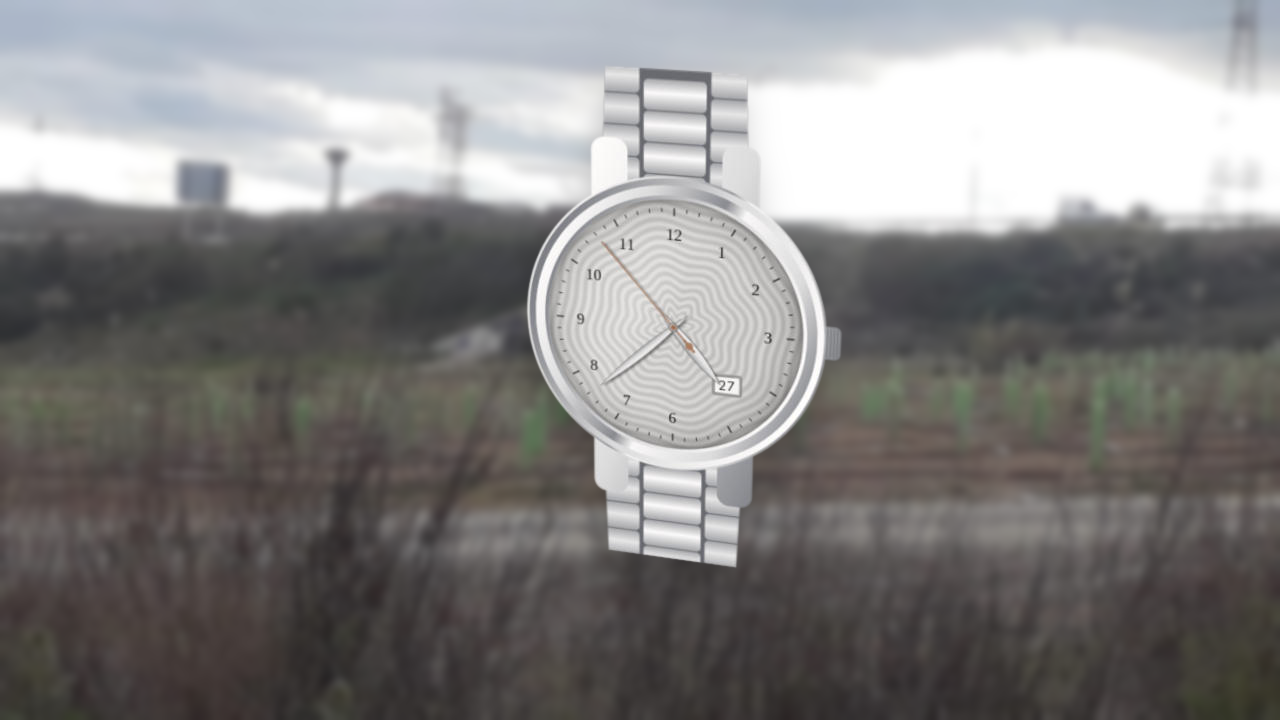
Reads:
h=4 m=37 s=53
